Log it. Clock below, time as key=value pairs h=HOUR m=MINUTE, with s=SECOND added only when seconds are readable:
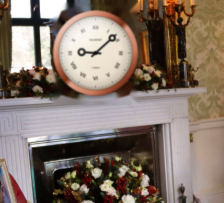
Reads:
h=9 m=8
